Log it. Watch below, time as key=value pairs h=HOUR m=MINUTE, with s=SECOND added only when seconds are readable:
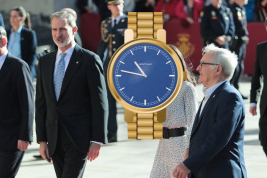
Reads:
h=10 m=47
